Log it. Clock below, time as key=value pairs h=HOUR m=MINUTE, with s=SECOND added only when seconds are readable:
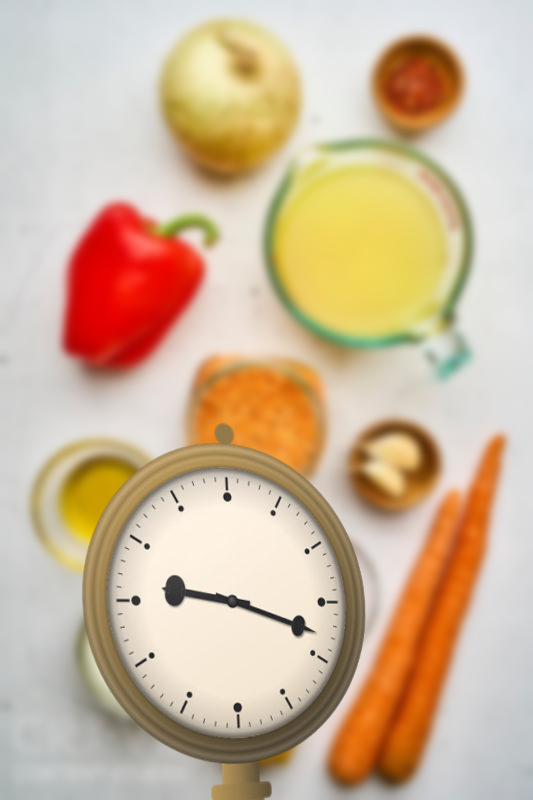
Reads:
h=9 m=18
